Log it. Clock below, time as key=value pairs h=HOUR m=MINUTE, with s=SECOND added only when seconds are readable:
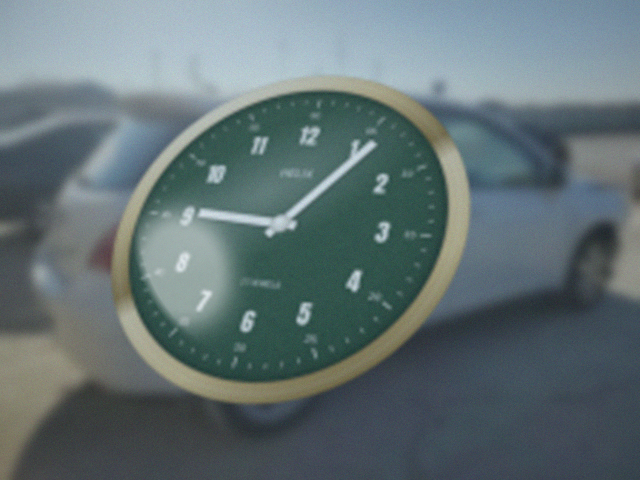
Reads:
h=9 m=6
